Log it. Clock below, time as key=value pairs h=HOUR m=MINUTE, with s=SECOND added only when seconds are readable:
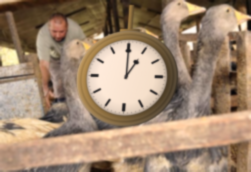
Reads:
h=1 m=0
